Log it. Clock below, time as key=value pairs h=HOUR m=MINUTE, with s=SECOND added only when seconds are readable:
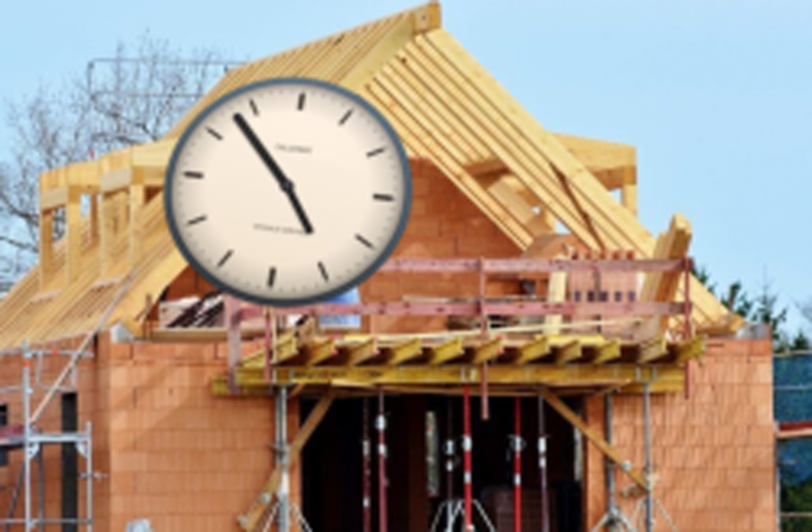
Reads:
h=4 m=53
